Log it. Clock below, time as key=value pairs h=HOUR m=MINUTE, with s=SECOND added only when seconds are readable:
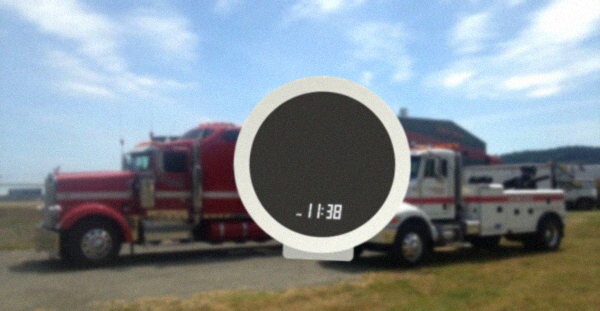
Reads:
h=11 m=38
